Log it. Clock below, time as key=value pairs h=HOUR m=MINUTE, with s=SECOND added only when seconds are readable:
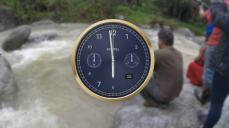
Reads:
h=5 m=59
